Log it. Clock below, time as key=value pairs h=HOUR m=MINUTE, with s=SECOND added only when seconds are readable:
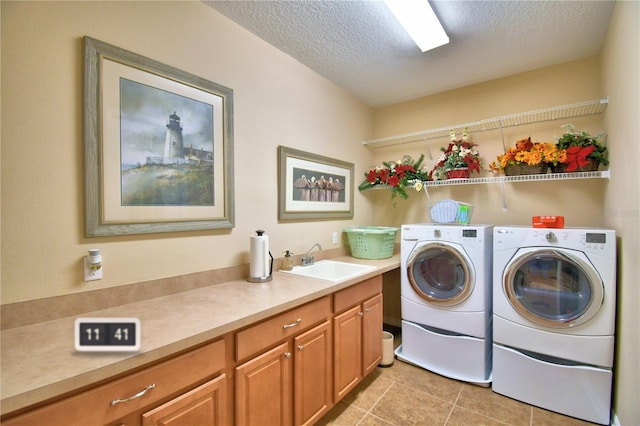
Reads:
h=11 m=41
